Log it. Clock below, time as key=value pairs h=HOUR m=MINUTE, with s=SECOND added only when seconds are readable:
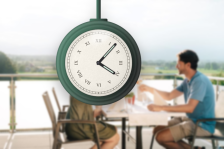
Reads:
h=4 m=7
